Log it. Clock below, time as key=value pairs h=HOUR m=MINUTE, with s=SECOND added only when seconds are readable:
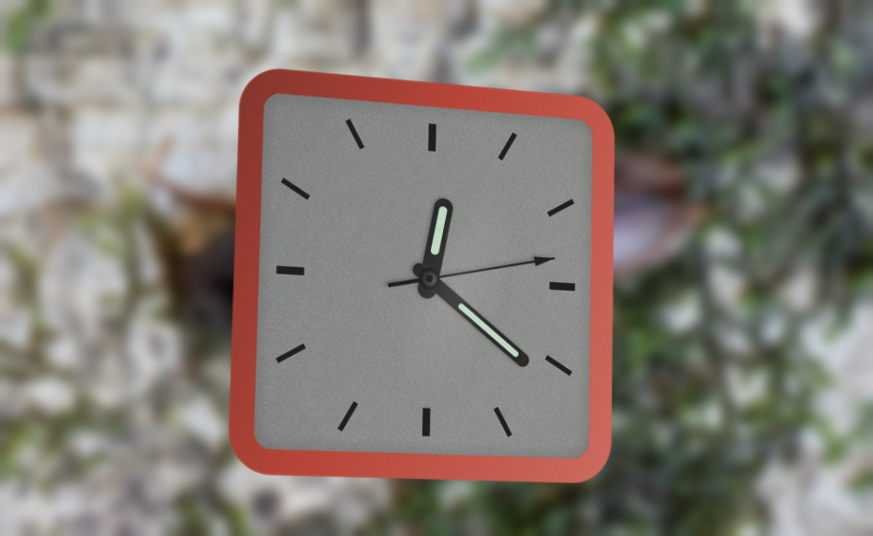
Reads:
h=12 m=21 s=13
